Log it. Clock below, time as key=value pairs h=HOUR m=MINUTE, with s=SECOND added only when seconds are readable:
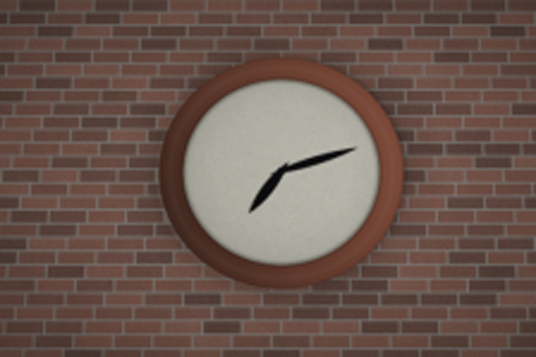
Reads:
h=7 m=12
